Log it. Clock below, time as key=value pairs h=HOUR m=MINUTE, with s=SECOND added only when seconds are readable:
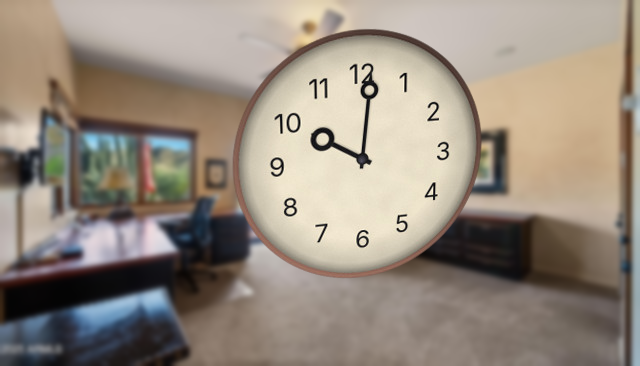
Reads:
h=10 m=1
